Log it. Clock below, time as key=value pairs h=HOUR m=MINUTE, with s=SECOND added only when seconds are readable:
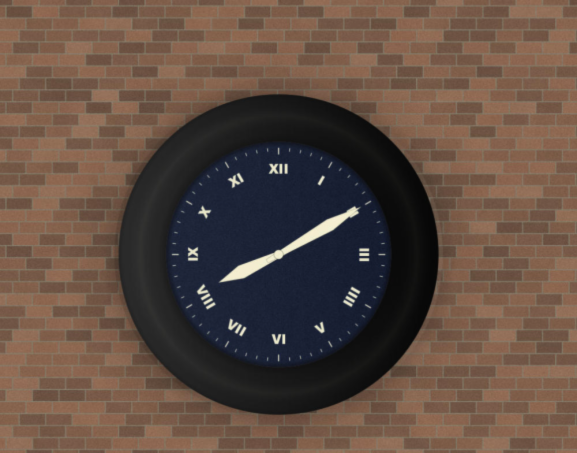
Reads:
h=8 m=10
